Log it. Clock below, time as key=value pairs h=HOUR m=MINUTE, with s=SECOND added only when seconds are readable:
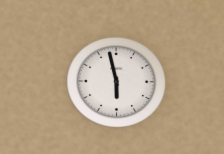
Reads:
h=5 m=58
